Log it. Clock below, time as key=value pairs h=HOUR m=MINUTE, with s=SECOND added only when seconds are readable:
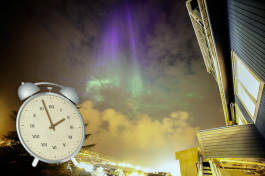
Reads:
h=1 m=57
